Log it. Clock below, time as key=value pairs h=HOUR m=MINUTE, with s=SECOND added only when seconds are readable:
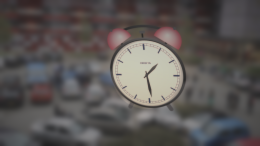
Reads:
h=1 m=29
